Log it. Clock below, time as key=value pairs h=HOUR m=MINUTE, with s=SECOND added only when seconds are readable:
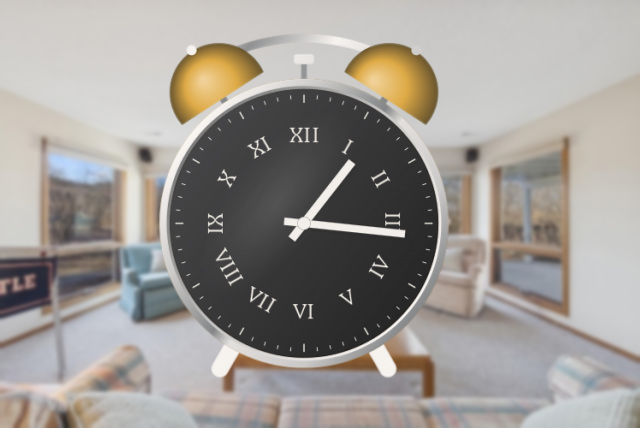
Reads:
h=1 m=16
